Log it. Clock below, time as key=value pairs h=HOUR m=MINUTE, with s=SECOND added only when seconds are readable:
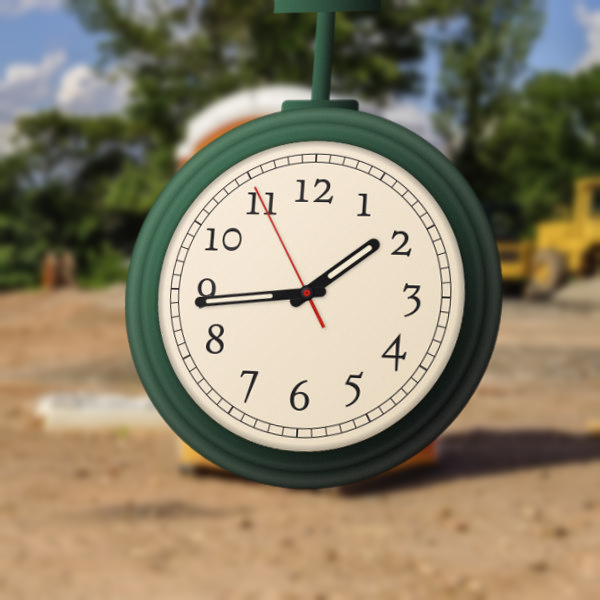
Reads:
h=1 m=43 s=55
